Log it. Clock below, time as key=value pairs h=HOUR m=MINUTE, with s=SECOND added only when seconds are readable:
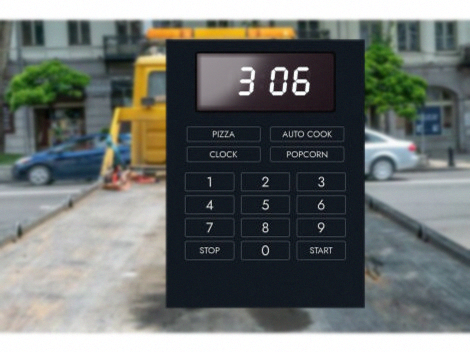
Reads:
h=3 m=6
